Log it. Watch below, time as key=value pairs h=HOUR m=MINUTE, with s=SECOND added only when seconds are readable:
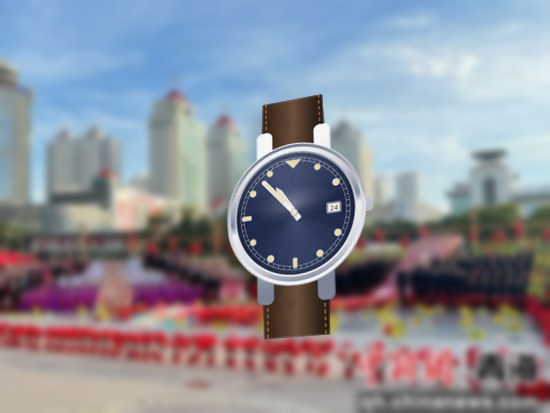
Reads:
h=10 m=53
